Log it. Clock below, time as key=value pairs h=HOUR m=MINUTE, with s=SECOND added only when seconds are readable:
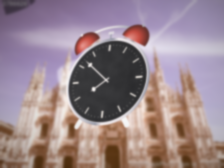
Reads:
h=7 m=52
